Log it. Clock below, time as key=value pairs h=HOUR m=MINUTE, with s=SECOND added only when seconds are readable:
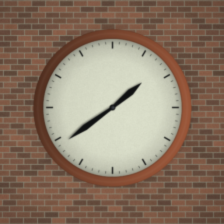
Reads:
h=1 m=39
